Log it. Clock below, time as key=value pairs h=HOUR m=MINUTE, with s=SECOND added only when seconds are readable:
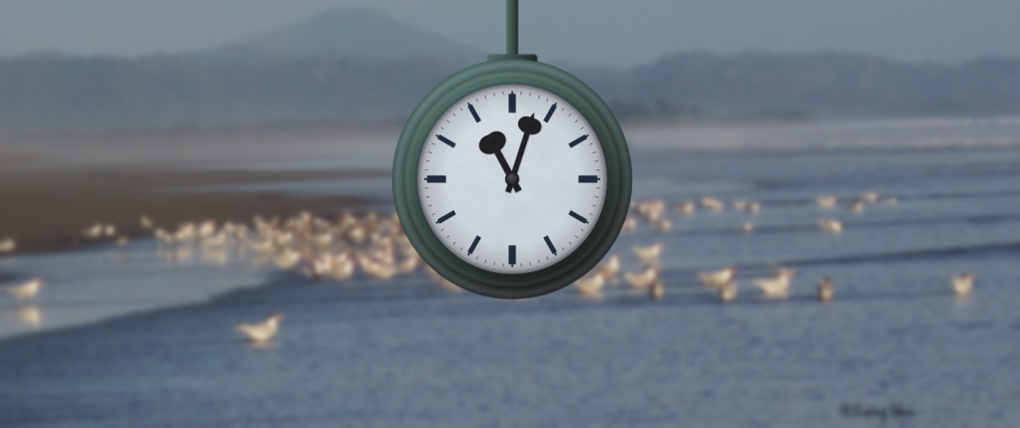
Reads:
h=11 m=3
